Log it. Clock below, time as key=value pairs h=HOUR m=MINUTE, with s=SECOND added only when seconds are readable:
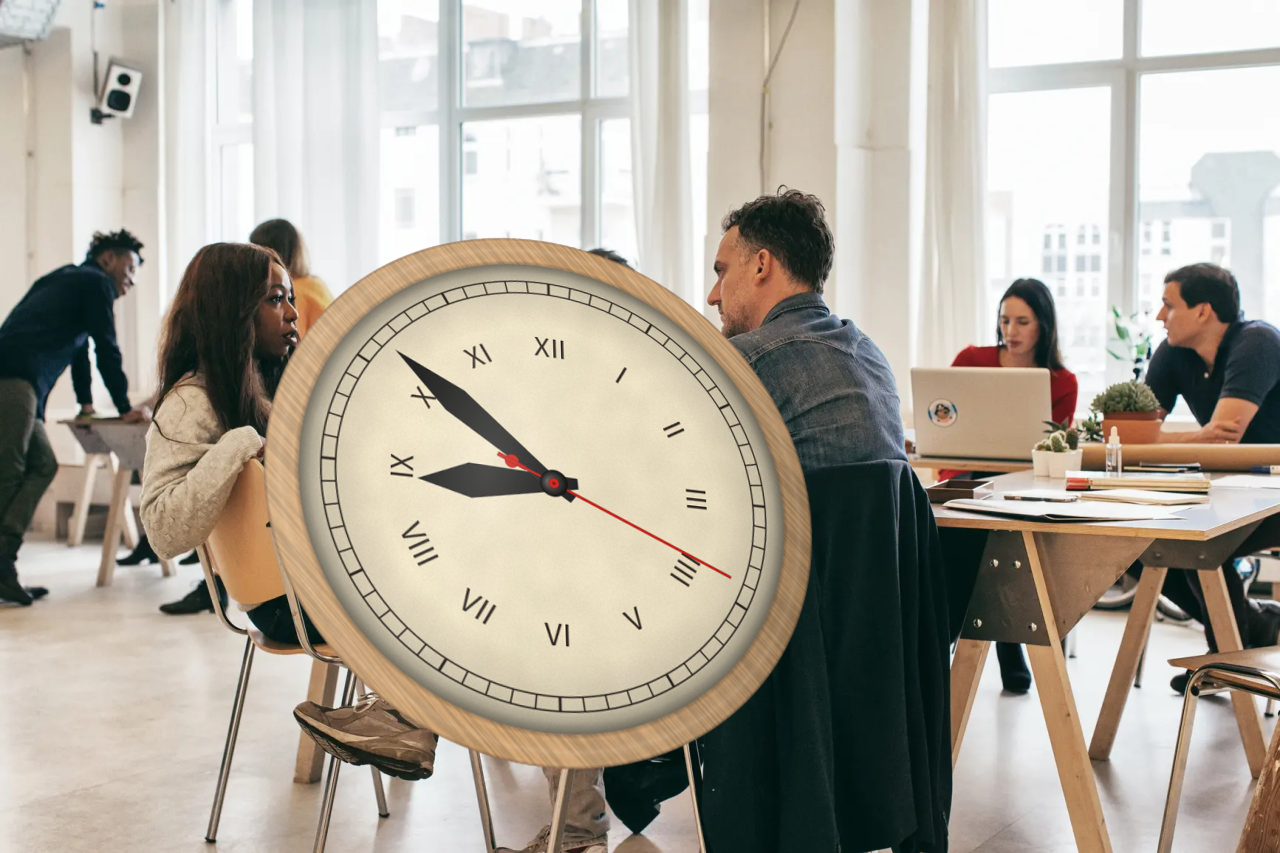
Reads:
h=8 m=51 s=19
